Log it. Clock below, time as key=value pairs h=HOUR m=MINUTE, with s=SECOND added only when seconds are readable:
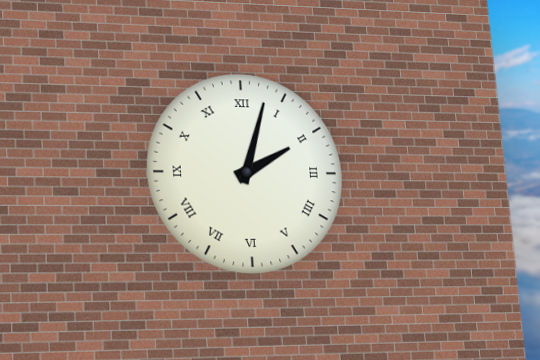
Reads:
h=2 m=3
